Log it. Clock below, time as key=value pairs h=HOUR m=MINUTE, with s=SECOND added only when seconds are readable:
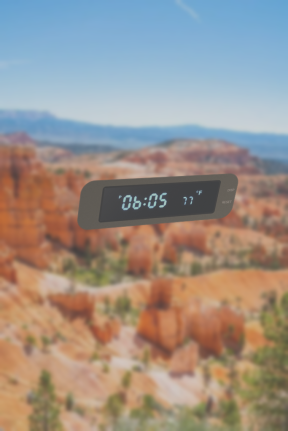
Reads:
h=6 m=5
